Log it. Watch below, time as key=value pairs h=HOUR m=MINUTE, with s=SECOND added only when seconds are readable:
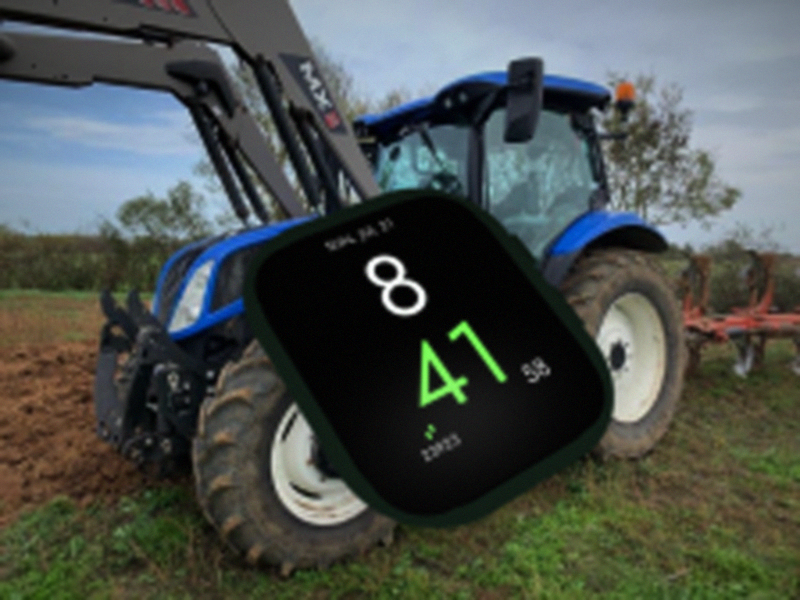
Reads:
h=8 m=41
